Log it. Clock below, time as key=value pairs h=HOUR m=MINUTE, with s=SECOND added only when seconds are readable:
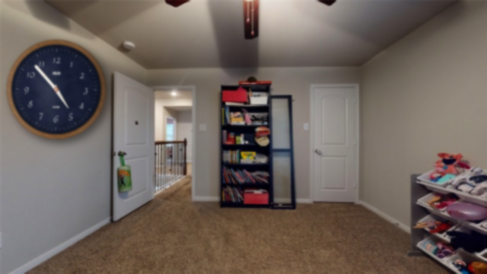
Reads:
h=4 m=53
